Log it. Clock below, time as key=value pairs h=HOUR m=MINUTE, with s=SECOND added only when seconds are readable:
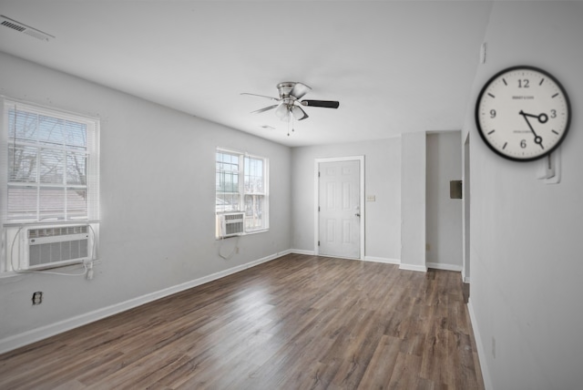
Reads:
h=3 m=25
